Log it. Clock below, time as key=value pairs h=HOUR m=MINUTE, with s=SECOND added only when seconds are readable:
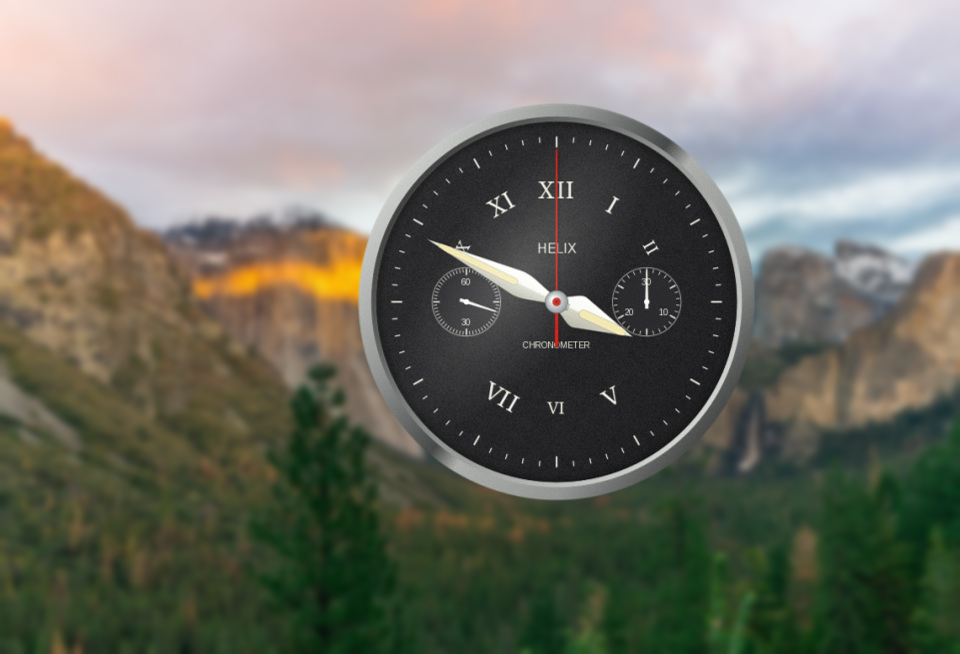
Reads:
h=3 m=49 s=18
